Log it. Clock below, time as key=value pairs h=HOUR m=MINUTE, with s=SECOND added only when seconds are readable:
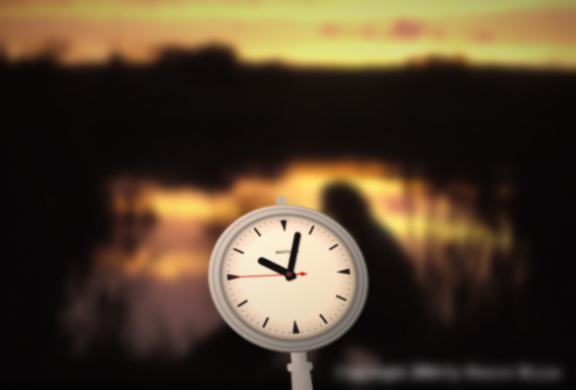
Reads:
h=10 m=2 s=45
